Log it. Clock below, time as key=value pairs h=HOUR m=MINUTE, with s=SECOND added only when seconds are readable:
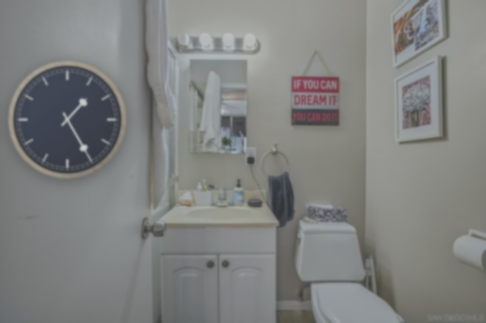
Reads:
h=1 m=25
